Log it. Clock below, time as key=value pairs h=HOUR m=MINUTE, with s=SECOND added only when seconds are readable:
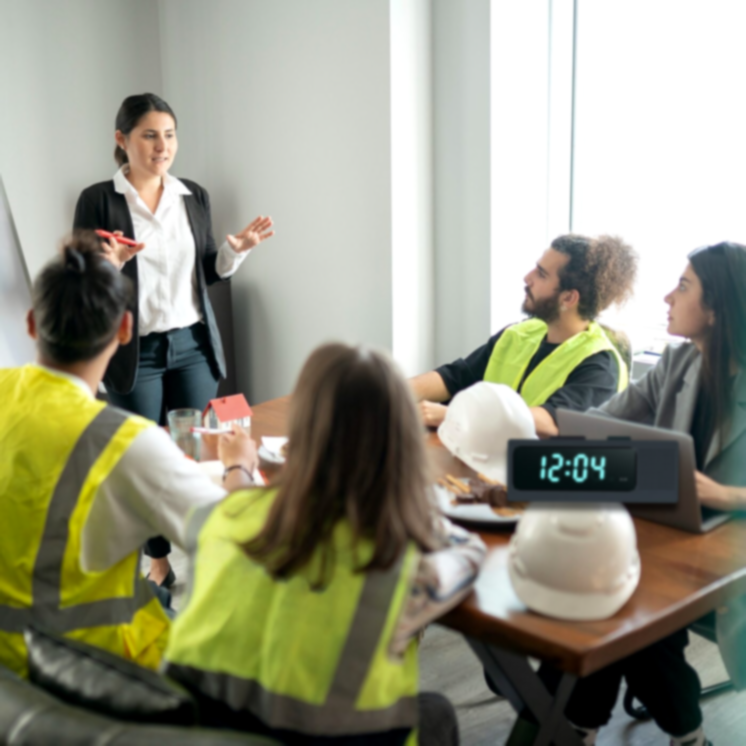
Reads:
h=12 m=4
